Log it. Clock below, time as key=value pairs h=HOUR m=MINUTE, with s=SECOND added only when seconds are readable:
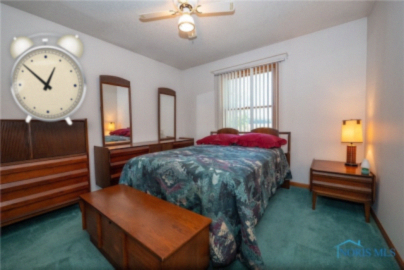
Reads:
h=12 m=52
